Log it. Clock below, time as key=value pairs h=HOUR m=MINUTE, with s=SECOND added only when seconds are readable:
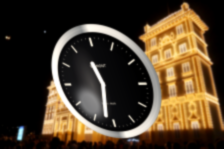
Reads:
h=11 m=32
